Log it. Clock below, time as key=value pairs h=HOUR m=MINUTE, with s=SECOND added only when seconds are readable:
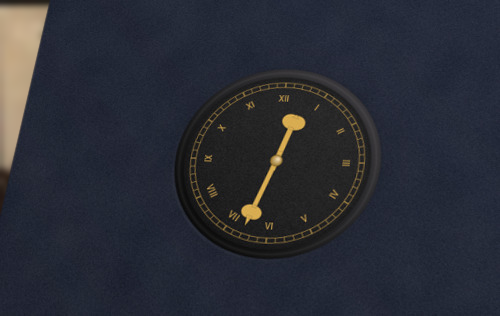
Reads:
h=12 m=33
